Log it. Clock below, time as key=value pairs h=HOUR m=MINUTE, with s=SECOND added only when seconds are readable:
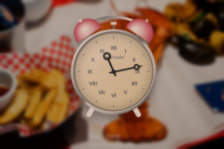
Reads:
h=11 m=13
